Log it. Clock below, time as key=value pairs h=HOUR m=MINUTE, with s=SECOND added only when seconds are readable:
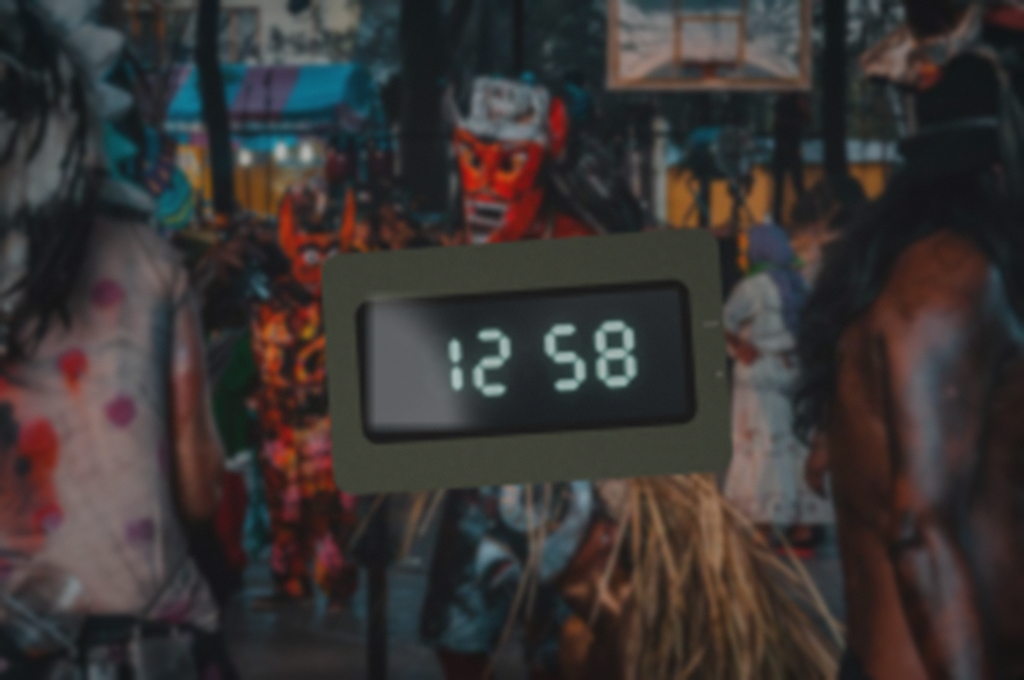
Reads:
h=12 m=58
